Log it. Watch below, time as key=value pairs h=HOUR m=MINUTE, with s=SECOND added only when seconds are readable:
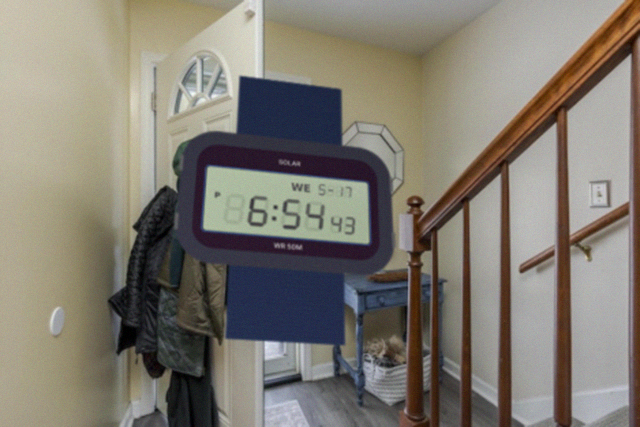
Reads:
h=6 m=54 s=43
